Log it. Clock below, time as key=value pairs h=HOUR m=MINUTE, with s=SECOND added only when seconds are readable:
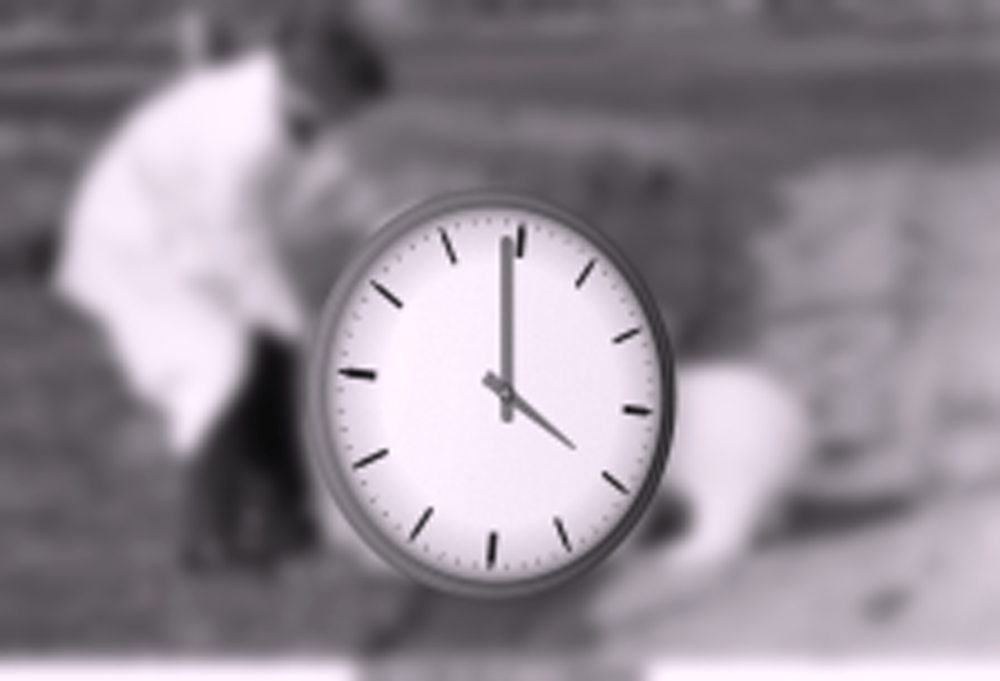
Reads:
h=3 m=59
